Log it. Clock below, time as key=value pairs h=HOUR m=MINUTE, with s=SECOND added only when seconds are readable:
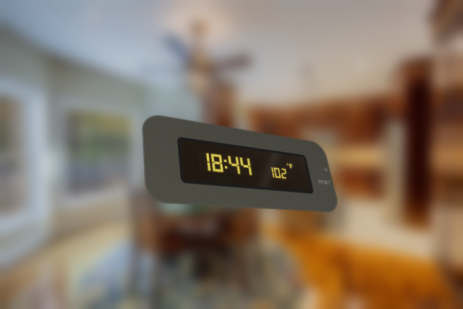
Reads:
h=18 m=44
